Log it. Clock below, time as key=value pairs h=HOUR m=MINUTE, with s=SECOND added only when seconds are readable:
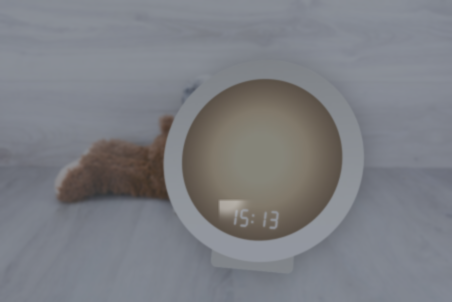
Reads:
h=15 m=13
